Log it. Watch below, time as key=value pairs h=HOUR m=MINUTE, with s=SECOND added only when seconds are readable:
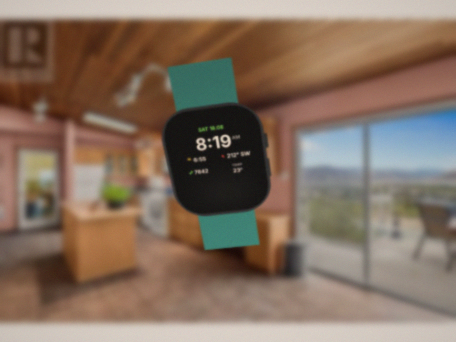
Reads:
h=8 m=19
